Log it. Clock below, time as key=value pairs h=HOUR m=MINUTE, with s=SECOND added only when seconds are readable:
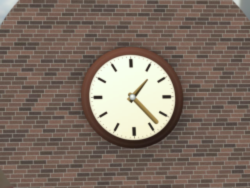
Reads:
h=1 m=23
